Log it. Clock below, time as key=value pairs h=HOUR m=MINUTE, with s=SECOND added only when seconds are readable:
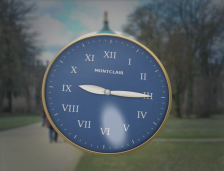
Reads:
h=9 m=15
